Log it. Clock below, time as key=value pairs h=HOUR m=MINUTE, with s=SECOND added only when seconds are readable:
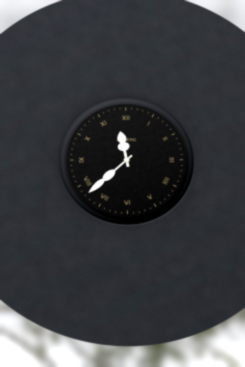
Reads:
h=11 m=38
